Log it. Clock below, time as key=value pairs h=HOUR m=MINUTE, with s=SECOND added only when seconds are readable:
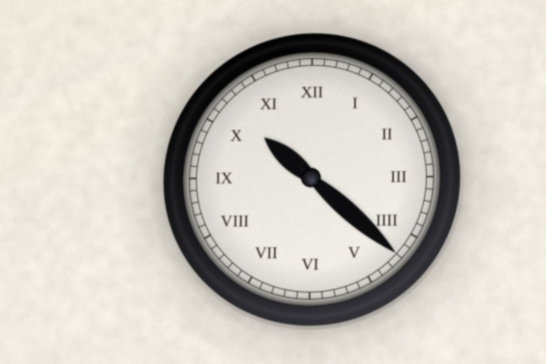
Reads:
h=10 m=22
